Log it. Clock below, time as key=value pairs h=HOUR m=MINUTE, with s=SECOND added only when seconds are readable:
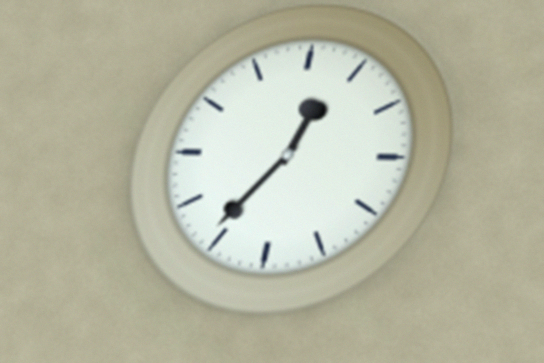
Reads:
h=12 m=36
